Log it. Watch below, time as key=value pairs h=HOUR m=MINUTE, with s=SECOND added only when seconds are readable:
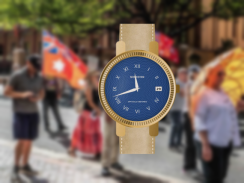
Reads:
h=11 m=42
